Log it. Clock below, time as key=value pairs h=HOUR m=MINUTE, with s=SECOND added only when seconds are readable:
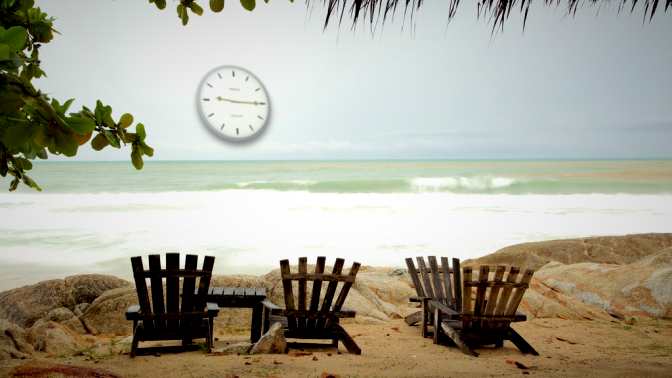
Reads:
h=9 m=15
